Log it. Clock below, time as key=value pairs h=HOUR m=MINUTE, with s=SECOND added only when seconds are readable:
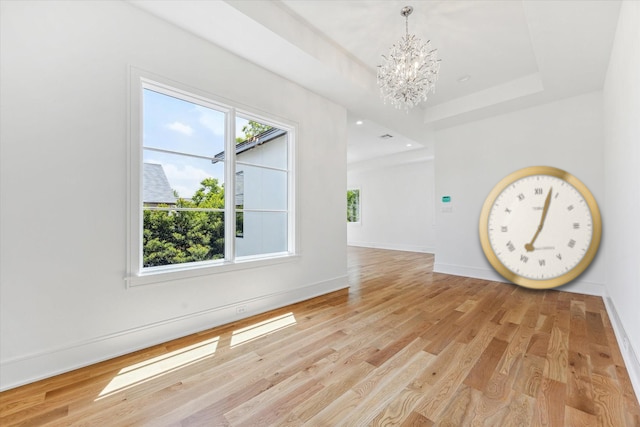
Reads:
h=7 m=3
